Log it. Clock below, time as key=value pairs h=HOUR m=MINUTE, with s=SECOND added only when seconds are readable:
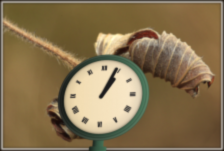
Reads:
h=1 m=4
